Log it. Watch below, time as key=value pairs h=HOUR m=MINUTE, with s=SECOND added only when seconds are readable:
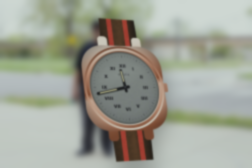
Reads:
h=11 m=43
